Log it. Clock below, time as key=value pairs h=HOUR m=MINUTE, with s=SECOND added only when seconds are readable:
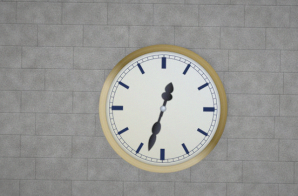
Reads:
h=12 m=33
